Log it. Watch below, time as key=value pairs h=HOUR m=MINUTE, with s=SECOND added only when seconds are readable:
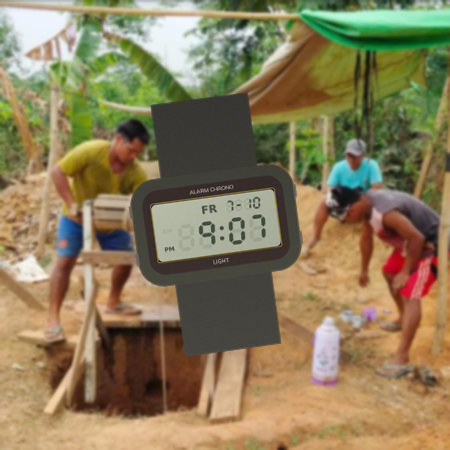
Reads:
h=9 m=7
